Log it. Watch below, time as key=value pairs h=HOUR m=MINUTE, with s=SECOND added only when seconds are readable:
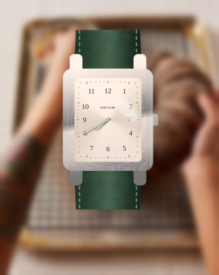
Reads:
h=7 m=40
